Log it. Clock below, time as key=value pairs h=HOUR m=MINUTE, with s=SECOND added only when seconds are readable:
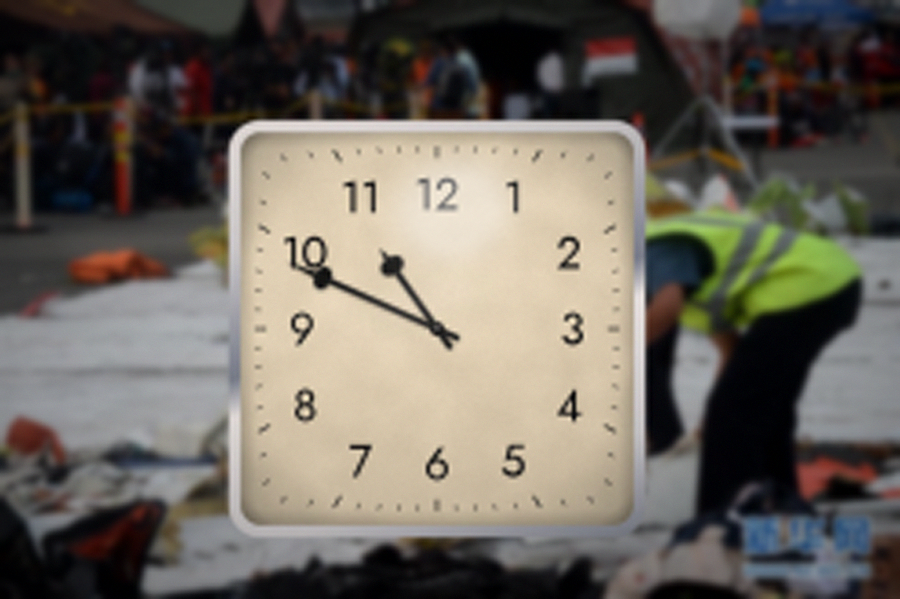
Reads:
h=10 m=49
